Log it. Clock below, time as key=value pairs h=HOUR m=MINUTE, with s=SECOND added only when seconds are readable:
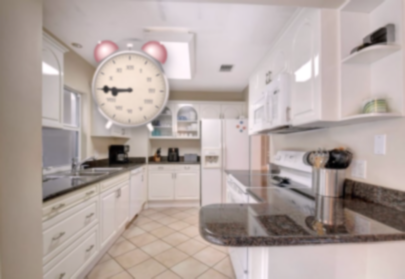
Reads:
h=8 m=45
